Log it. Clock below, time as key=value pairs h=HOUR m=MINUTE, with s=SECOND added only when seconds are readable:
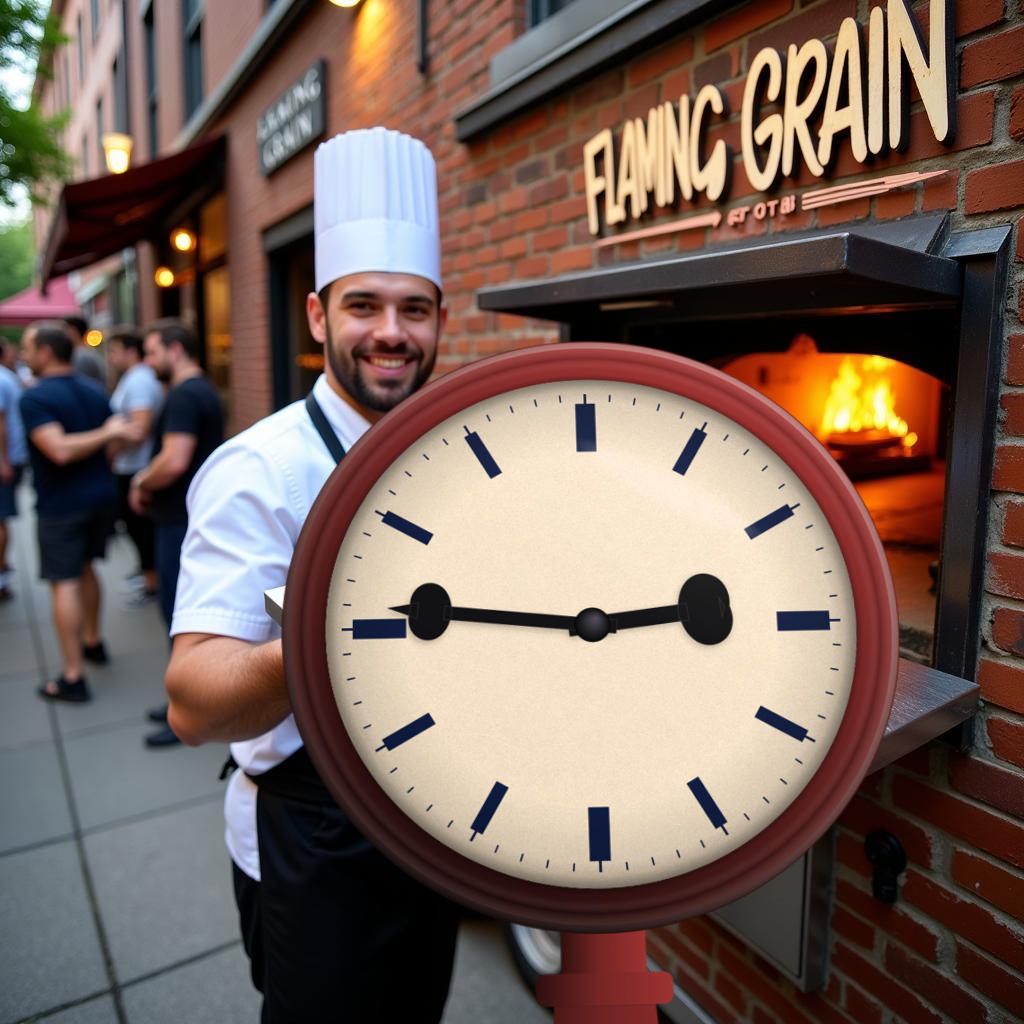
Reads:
h=2 m=46
